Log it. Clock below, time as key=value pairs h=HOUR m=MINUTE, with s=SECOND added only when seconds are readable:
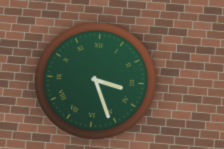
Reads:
h=3 m=26
